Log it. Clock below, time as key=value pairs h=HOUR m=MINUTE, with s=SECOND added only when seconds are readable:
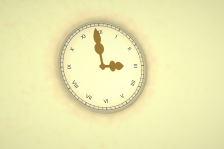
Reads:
h=2 m=59
